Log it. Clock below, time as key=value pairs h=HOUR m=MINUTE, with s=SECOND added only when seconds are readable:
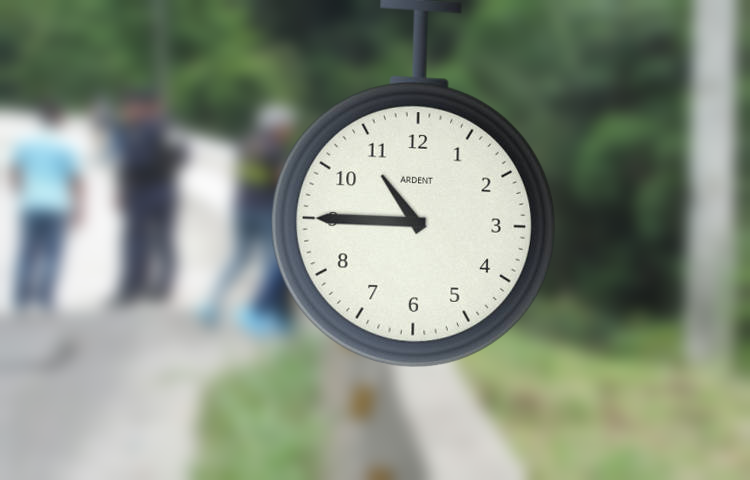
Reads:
h=10 m=45
